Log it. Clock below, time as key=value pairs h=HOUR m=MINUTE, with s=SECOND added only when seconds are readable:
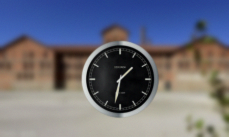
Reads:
h=1 m=32
